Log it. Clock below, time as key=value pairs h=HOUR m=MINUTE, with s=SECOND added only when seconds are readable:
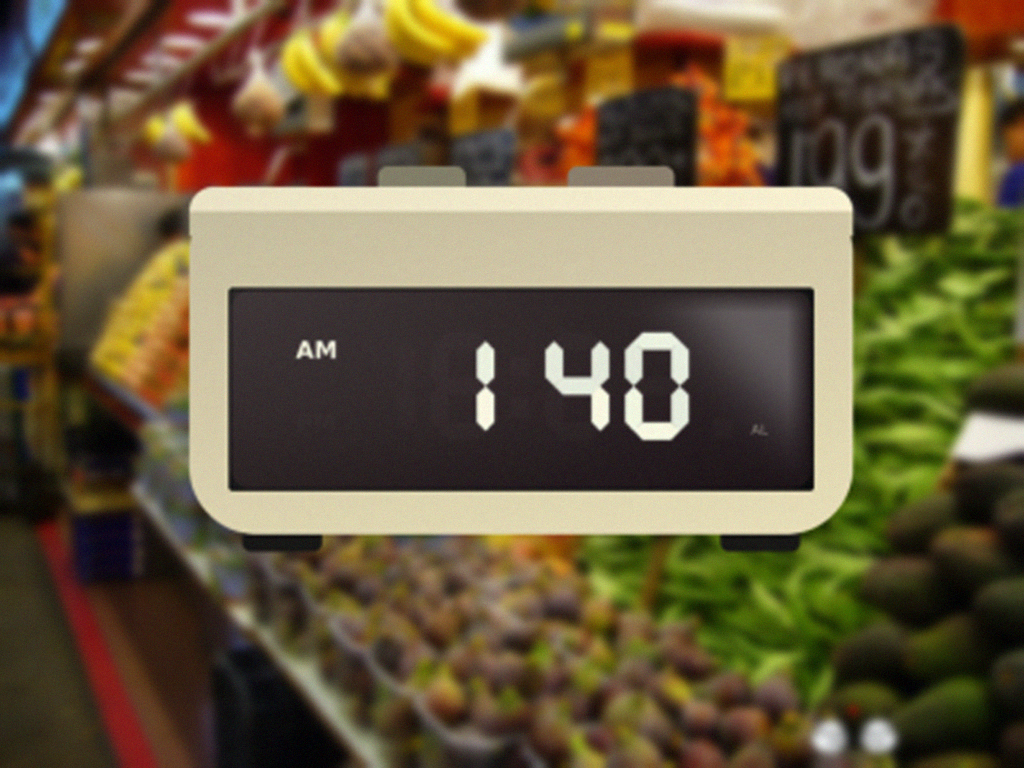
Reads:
h=1 m=40
